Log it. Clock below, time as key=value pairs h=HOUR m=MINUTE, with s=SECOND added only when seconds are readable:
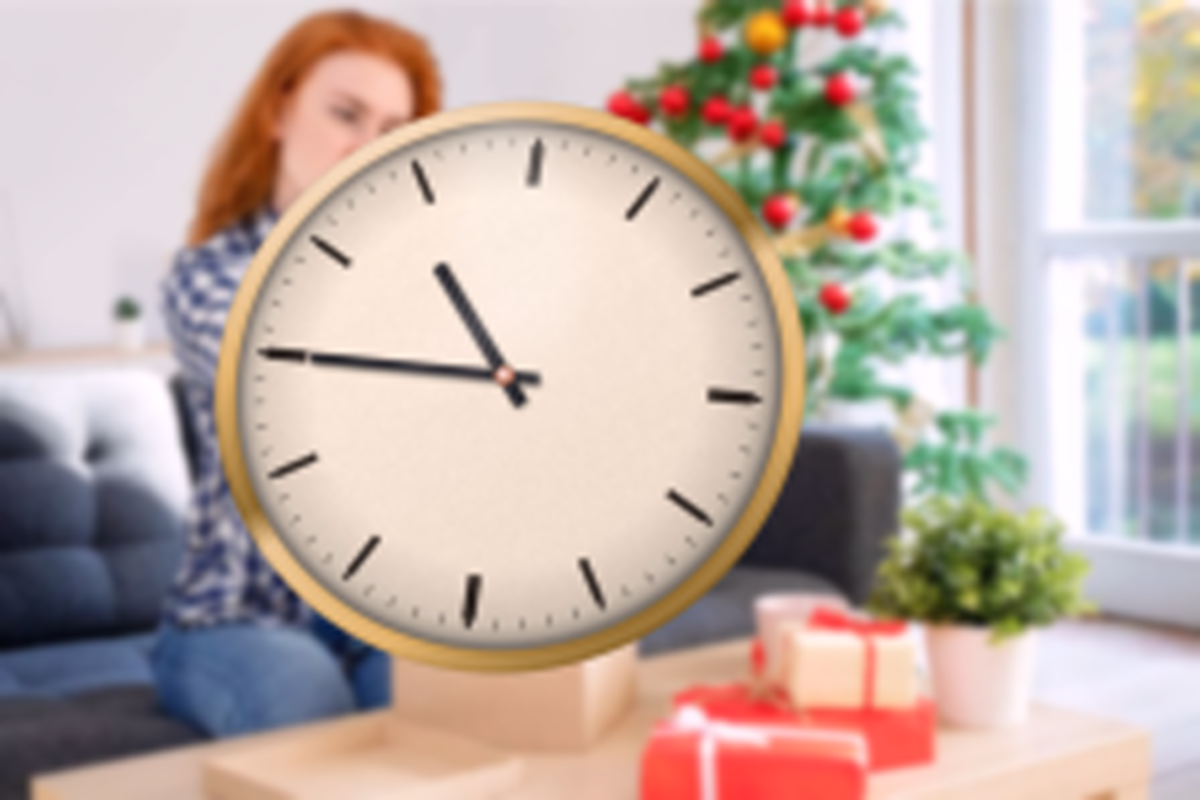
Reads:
h=10 m=45
